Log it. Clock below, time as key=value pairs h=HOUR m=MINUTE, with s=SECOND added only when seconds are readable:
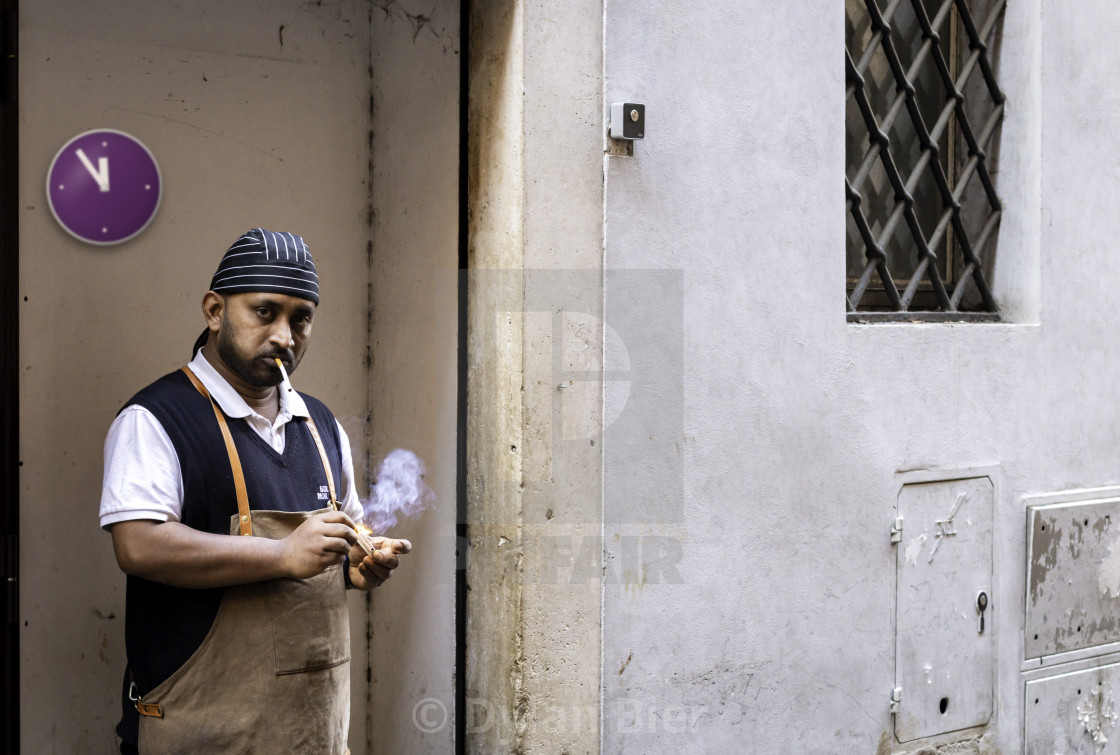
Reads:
h=11 m=54
